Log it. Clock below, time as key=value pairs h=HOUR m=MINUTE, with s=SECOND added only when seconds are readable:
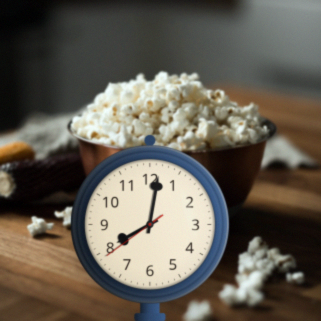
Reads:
h=8 m=1 s=39
